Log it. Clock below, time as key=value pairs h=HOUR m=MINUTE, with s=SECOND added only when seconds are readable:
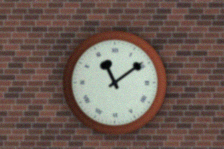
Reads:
h=11 m=9
